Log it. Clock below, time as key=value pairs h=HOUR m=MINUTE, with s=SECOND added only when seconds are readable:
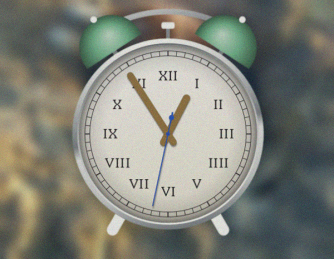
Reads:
h=12 m=54 s=32
